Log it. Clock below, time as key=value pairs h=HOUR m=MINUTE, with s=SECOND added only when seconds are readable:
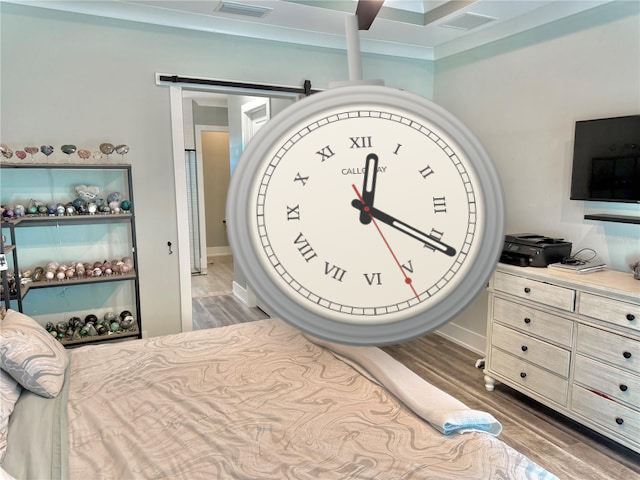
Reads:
h=12 m=20 s=26
